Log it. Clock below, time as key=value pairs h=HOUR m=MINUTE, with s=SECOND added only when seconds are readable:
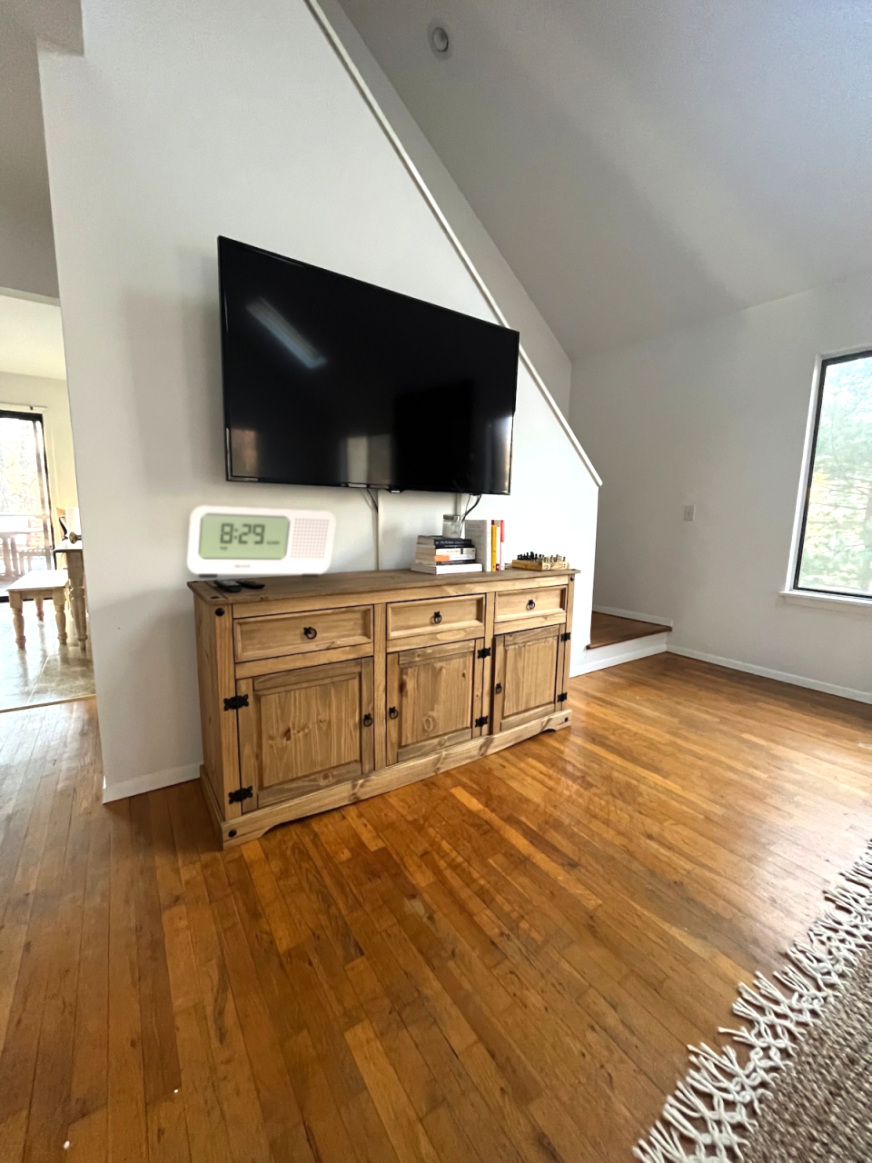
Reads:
h=8 m=29
